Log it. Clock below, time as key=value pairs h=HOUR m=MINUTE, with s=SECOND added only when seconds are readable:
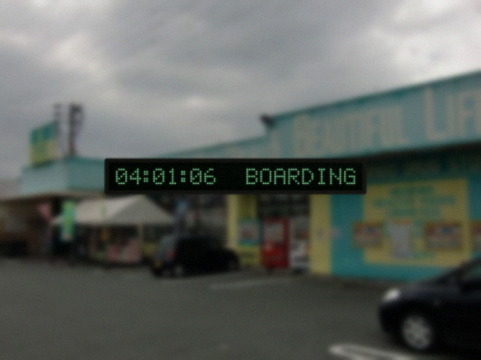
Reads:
h=4 m=1 s=6
